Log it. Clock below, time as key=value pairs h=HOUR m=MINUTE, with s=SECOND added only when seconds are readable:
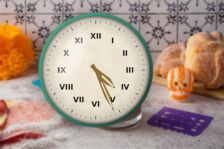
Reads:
h=4 m=26
